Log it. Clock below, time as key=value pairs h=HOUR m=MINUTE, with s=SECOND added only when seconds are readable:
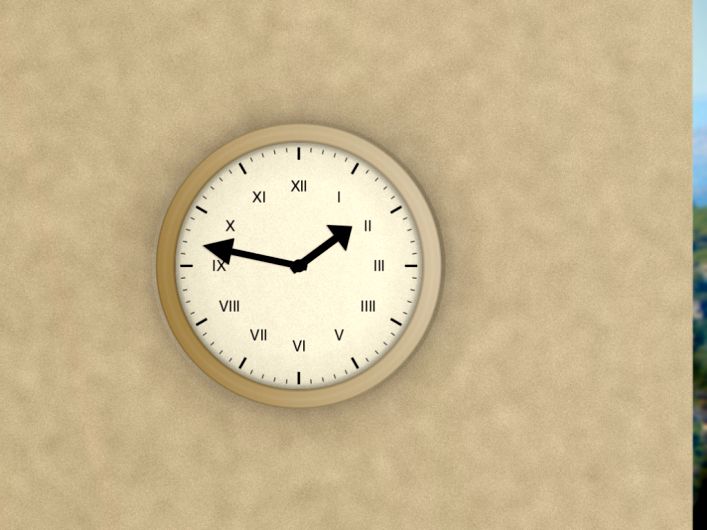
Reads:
h=1 m=47
